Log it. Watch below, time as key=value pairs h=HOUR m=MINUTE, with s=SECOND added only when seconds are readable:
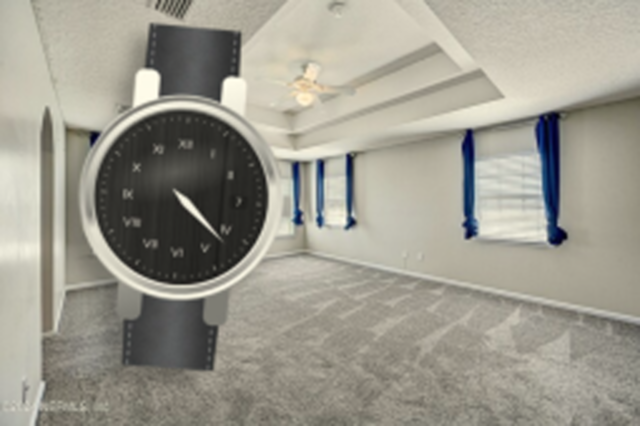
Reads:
h=4 m=22
